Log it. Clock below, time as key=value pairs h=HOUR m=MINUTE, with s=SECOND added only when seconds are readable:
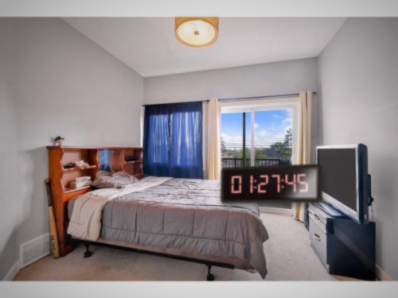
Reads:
h=1 m=27 s=45
